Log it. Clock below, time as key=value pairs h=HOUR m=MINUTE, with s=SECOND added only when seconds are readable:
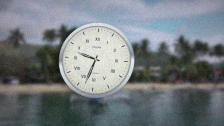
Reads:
h=9 m=33
